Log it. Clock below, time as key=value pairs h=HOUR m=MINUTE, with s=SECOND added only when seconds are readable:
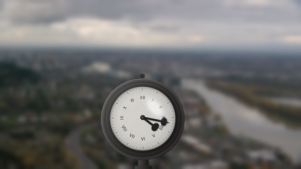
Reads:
h=4 m=17
